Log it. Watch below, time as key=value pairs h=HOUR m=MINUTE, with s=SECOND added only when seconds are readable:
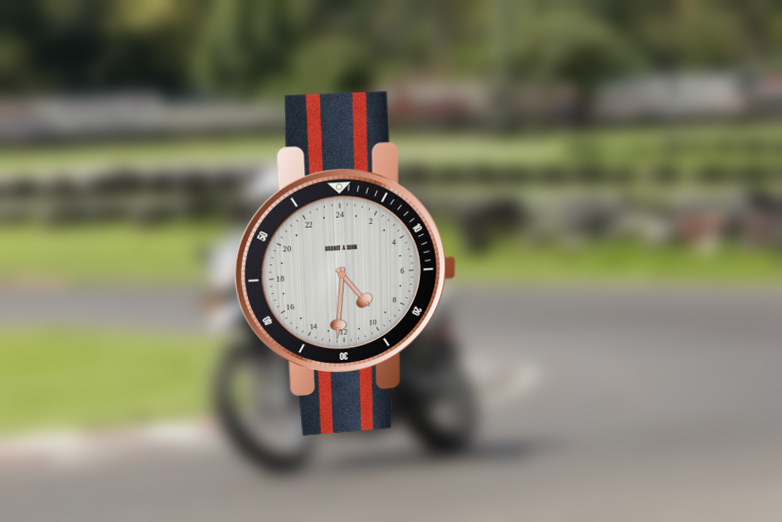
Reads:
h=9 m=31
